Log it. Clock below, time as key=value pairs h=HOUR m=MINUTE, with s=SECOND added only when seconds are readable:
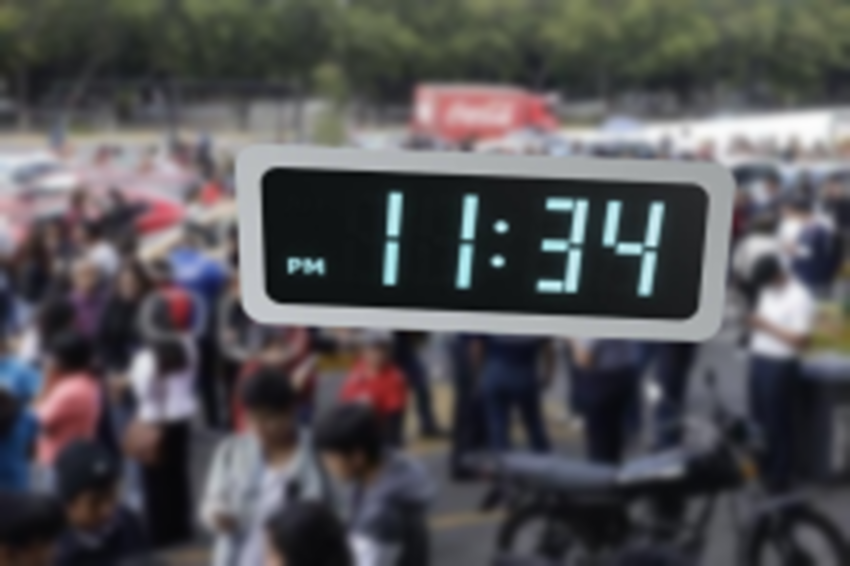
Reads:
h=11 m=34
